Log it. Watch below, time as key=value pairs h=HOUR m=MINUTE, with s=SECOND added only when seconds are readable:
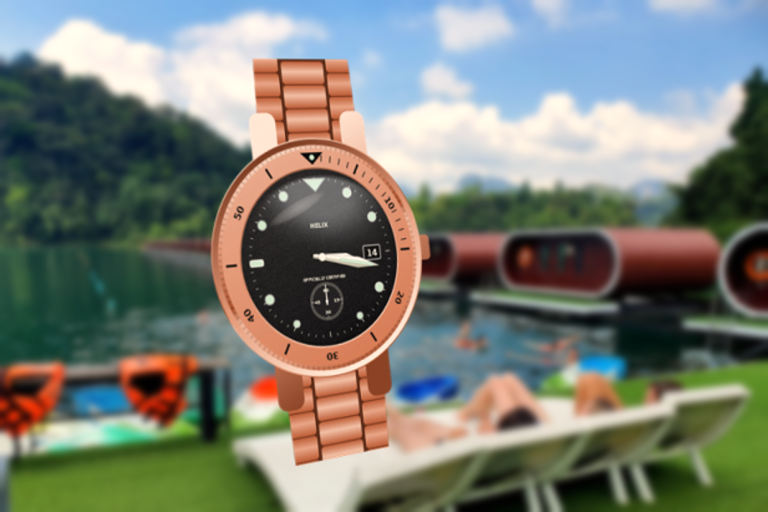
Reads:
h=3 m=17
